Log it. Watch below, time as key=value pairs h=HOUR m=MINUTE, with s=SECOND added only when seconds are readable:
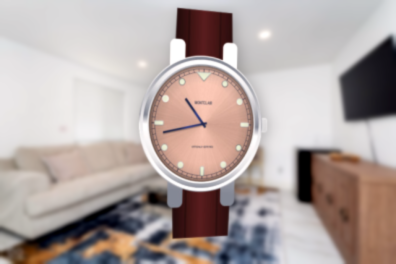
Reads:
h=10 m=43
